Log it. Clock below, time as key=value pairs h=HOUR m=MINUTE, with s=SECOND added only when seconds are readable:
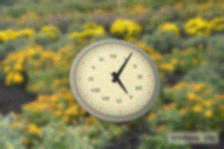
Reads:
h=5 m=6
